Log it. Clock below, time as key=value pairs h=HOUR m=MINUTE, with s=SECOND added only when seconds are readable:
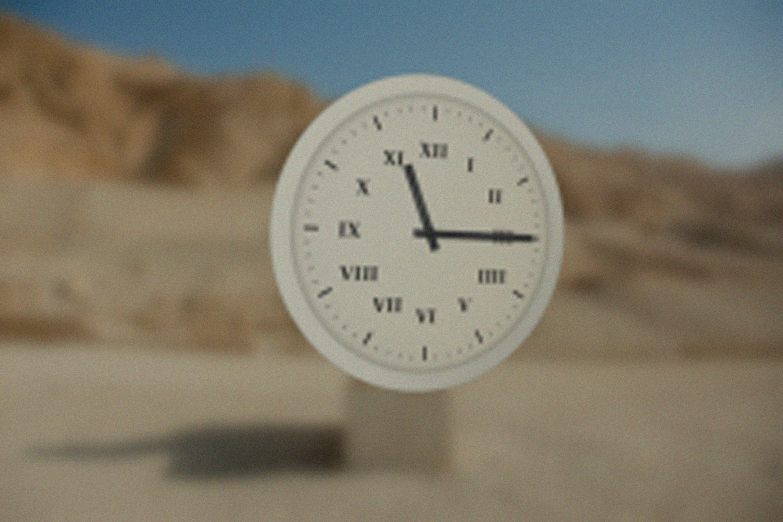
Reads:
h=11 m=15
